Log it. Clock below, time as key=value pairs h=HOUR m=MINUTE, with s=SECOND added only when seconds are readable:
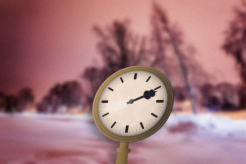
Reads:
h=2 m=11
